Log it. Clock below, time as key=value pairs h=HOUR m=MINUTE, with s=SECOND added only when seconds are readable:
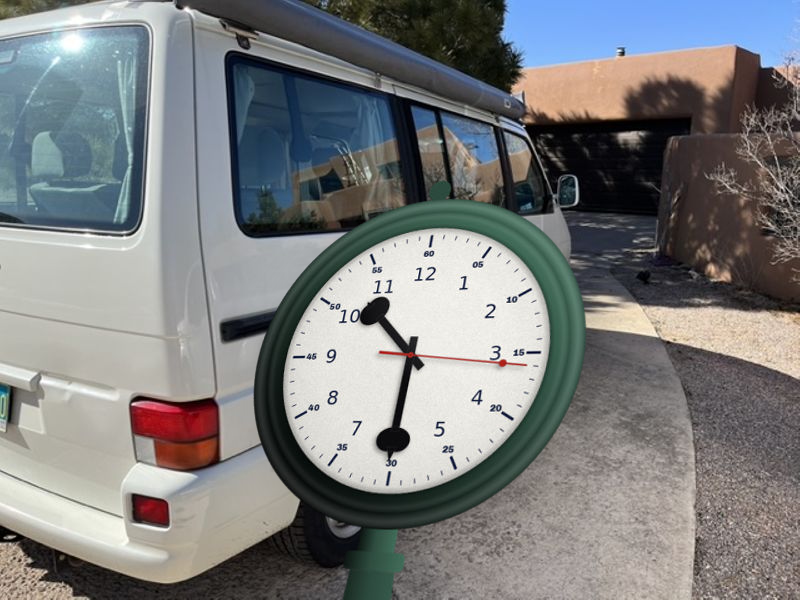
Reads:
h=10 m=30 s=16
